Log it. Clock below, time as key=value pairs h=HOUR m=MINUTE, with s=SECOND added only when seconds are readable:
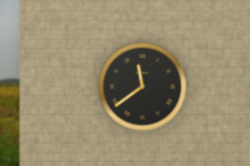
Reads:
h=11 m=39
